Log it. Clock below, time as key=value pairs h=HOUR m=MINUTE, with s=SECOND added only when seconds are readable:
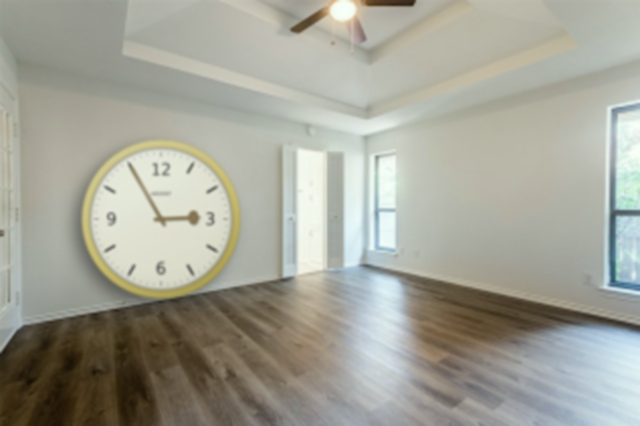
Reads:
h=2 m=55
